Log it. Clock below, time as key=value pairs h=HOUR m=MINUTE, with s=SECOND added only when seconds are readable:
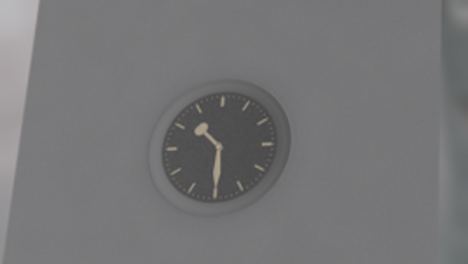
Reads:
h=10 m=30
